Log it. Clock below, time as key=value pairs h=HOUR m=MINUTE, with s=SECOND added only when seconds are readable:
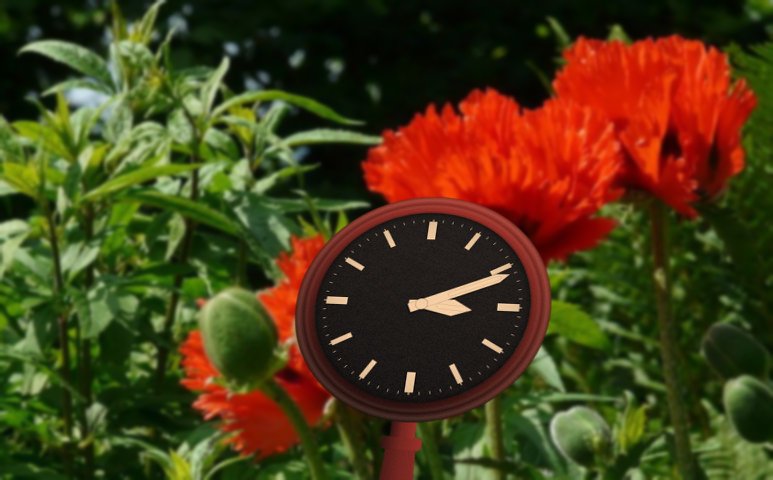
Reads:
h=3 m=11
